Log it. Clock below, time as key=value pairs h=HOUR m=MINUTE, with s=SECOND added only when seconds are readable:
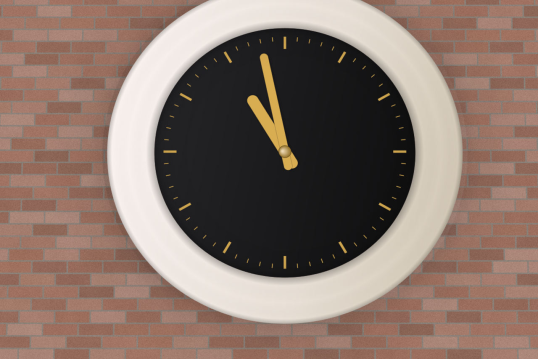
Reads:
h=10 m=58
